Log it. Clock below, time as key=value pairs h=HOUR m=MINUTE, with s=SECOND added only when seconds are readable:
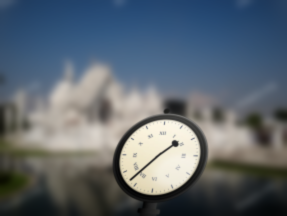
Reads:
h=1 m=37
